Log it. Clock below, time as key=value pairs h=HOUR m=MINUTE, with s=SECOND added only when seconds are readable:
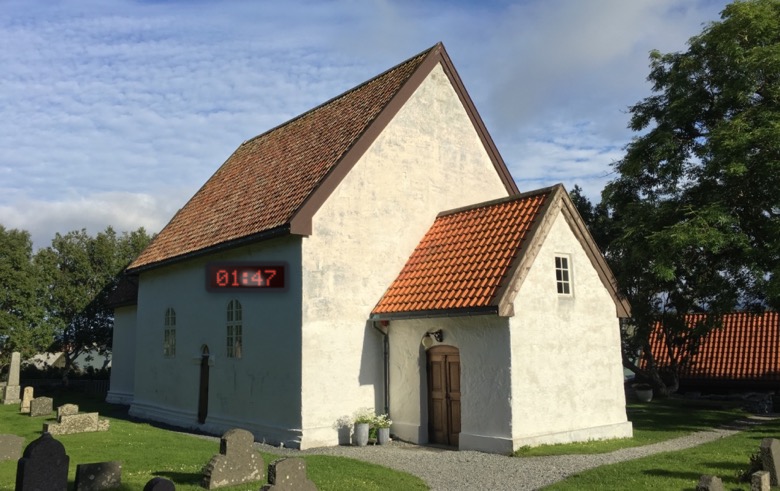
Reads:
h=1 m=47
